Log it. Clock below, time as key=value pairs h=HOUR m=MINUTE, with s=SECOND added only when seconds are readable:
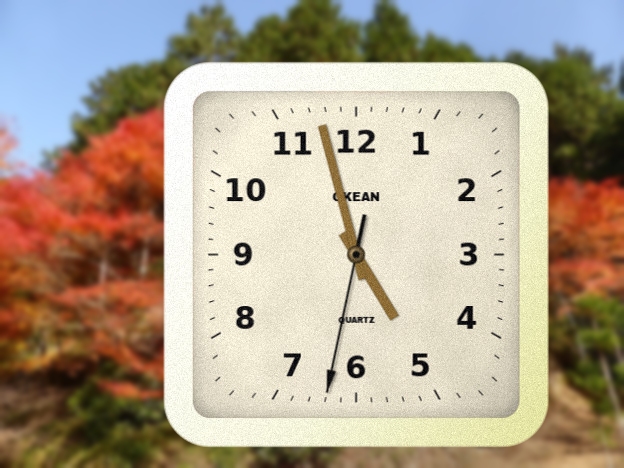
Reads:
h=4 m=57 s=32
